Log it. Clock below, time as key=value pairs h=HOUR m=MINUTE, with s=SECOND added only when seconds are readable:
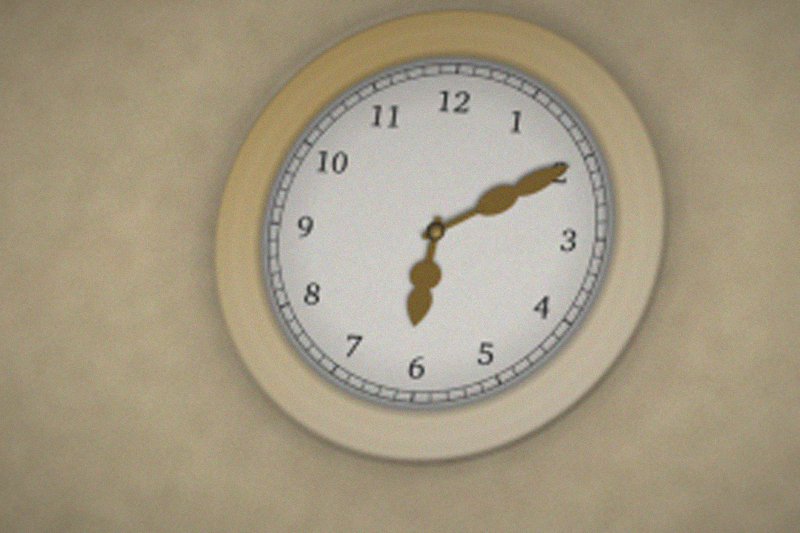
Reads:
h=6 m=10
